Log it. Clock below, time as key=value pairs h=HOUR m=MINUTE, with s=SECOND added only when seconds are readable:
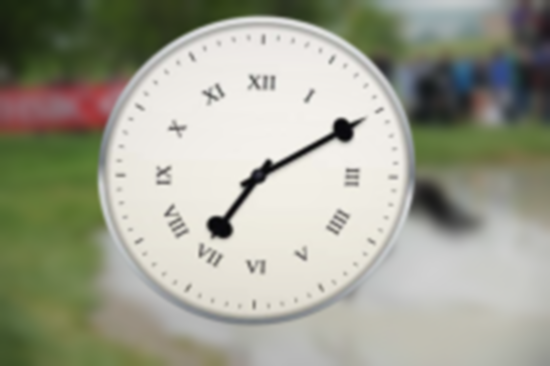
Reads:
h=7 m=10
